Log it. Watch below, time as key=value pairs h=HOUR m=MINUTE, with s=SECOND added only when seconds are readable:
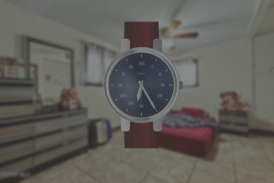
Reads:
h=6 m=25
